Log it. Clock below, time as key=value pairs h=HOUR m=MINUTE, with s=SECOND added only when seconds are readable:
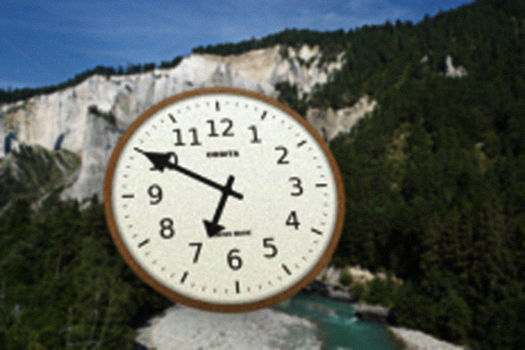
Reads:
h=6 m=50
